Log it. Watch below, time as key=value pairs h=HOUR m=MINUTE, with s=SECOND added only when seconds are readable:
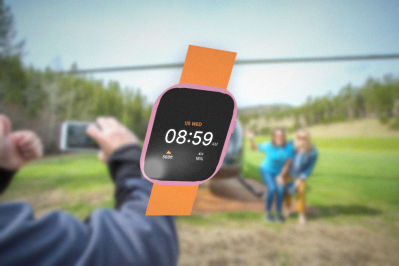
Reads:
h=8 m=59
